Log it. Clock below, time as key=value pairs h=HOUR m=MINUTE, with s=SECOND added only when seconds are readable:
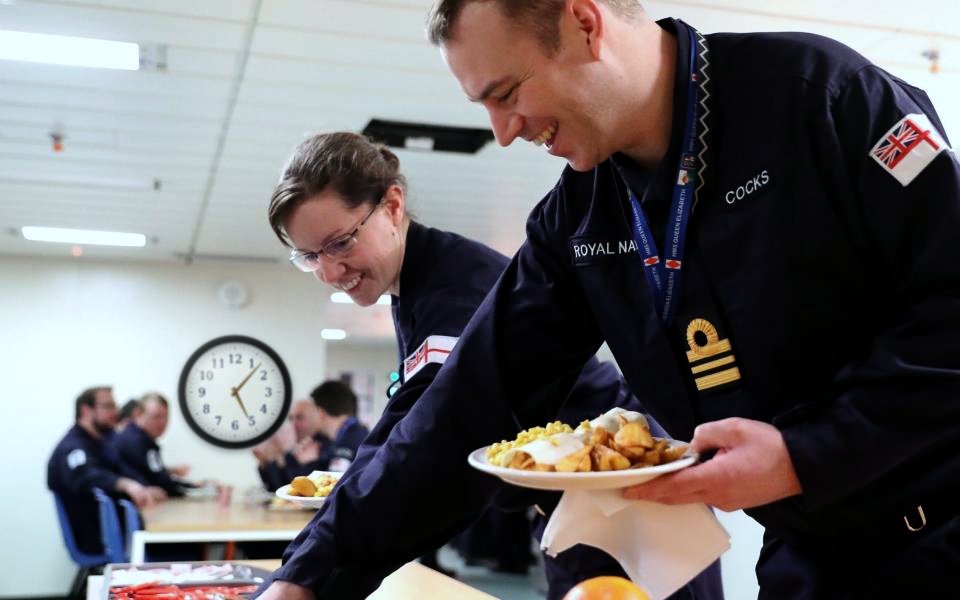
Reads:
h=5 m=7
